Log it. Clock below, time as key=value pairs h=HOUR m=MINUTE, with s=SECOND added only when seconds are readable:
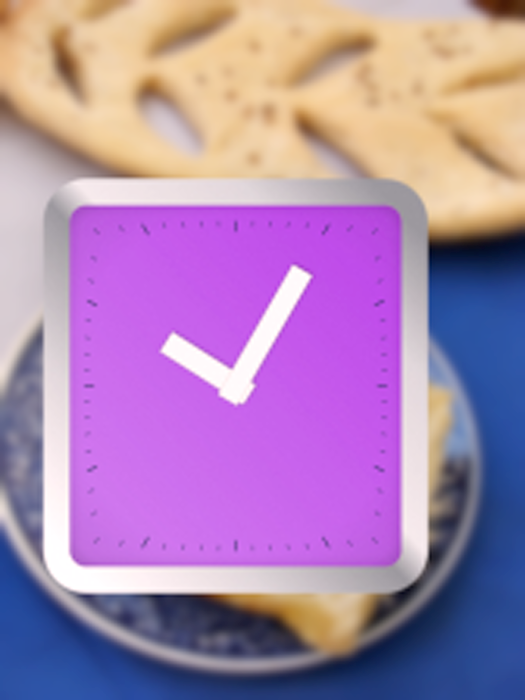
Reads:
h=10 m=5
